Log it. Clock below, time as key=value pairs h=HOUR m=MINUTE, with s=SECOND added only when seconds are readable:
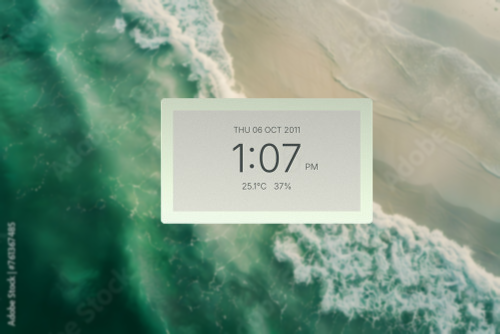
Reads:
h=1 m=7
